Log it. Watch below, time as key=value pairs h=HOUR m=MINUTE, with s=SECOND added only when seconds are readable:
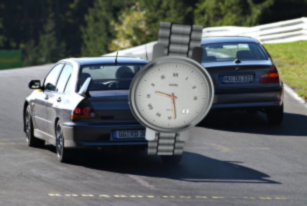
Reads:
h=9 m=28
